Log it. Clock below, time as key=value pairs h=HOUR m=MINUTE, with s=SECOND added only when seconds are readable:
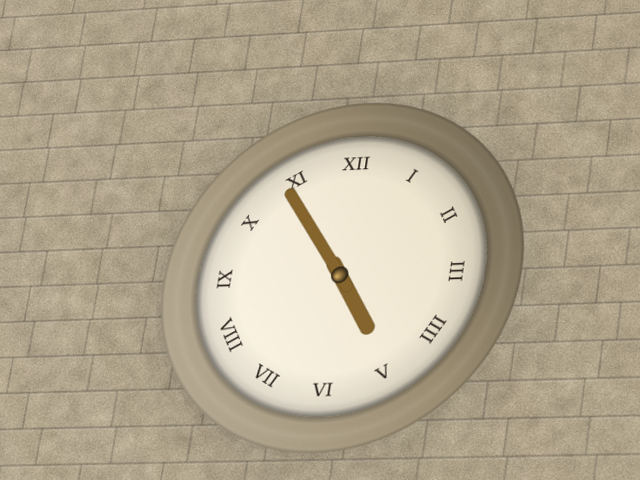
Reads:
h=4 m=54
